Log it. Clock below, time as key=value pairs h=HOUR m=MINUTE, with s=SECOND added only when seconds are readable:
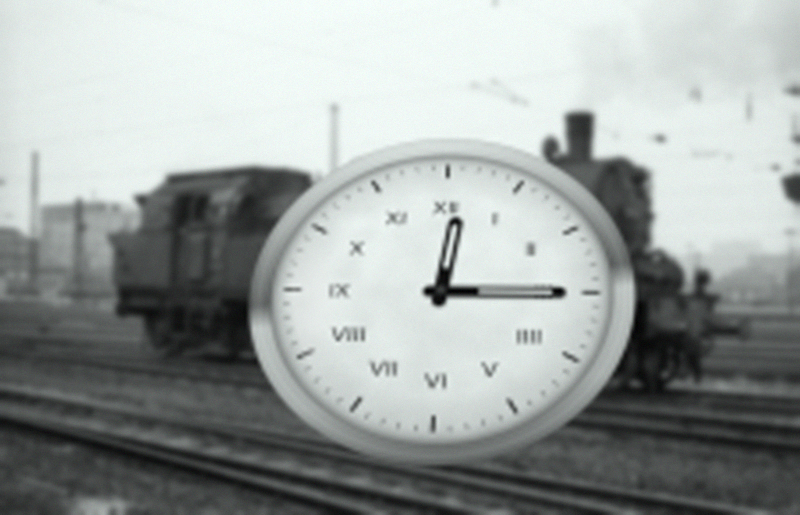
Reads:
h=12 m=15
